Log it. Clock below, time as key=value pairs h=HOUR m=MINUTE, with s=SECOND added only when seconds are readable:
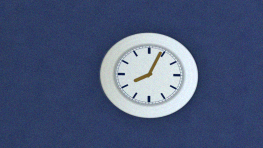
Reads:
h=8 m=4
